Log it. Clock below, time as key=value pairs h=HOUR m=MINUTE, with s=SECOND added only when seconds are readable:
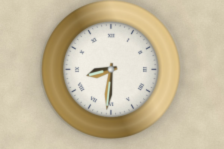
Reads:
h=8 m=31
